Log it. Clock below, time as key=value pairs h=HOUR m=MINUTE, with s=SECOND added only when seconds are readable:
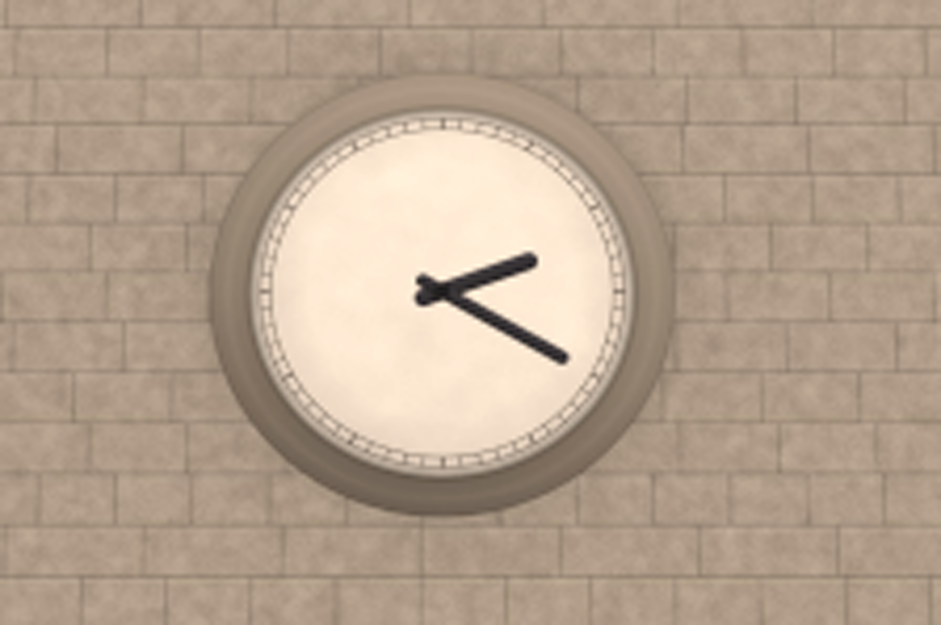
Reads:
h=2 m=20
